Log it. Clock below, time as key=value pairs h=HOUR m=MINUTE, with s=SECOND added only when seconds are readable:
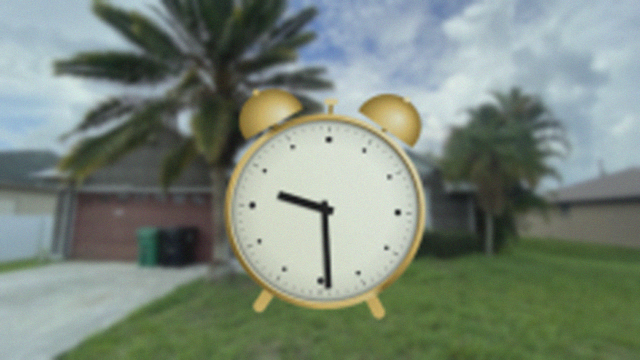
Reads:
h=9 m=29
